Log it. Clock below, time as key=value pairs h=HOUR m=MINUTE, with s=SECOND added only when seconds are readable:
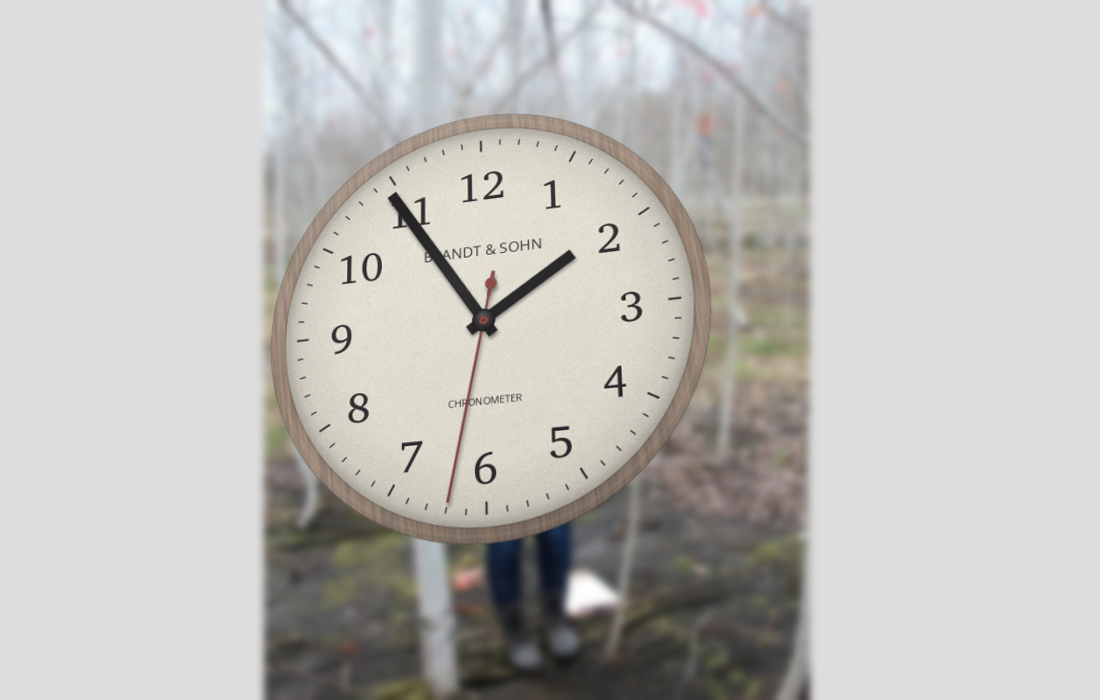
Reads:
h=1 m=54 s=32
